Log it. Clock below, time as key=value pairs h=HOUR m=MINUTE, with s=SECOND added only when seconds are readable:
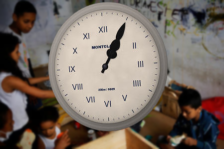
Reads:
h=1 m=5
